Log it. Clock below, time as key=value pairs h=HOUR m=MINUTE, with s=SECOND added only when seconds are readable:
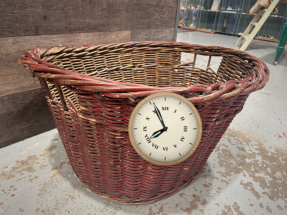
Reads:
h=7 m=56
